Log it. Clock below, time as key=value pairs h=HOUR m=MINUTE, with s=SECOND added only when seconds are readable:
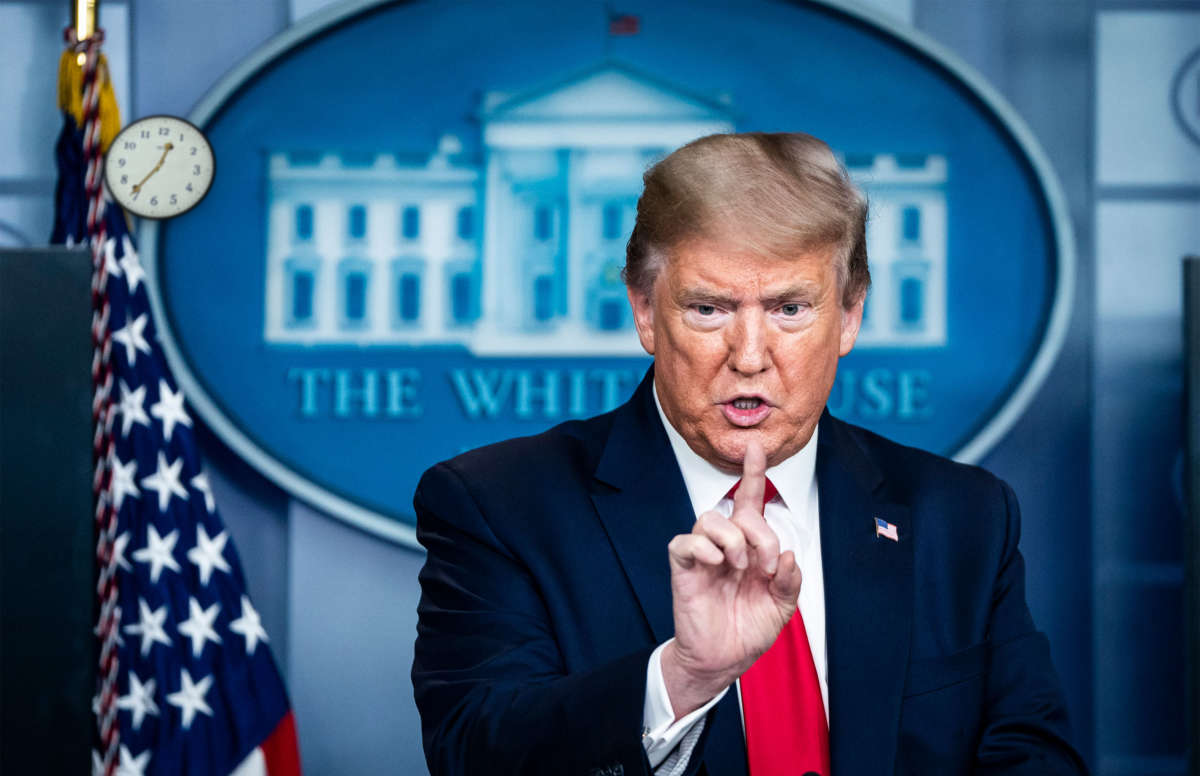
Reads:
h=12 m=36
